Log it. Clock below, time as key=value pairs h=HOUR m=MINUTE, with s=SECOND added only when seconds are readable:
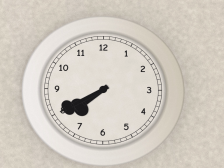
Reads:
h=7 m=40
